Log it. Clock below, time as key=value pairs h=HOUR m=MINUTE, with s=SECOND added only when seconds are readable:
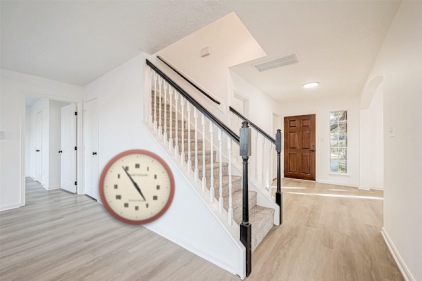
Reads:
h=4 m=54
